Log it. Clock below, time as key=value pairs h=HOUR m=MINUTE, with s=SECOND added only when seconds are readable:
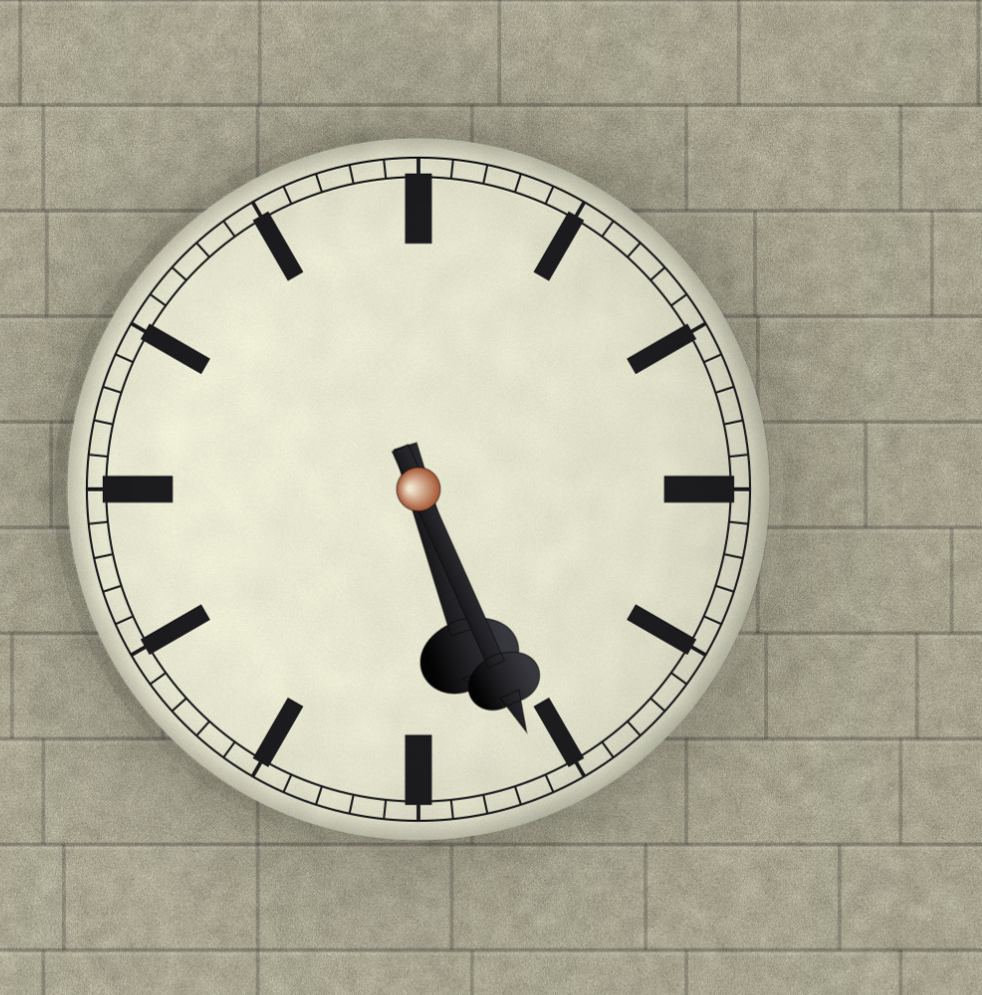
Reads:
h=5 m=26
